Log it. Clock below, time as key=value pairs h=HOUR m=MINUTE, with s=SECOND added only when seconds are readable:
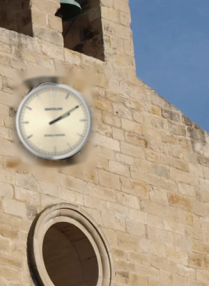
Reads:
h=2 m=10
